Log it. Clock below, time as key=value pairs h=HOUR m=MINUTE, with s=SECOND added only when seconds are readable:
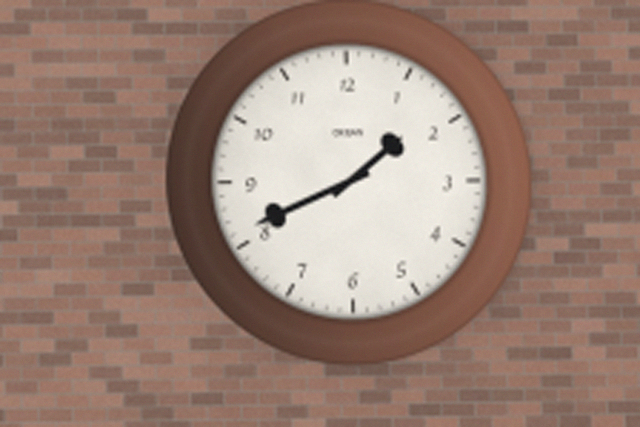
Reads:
h=1 m=41
